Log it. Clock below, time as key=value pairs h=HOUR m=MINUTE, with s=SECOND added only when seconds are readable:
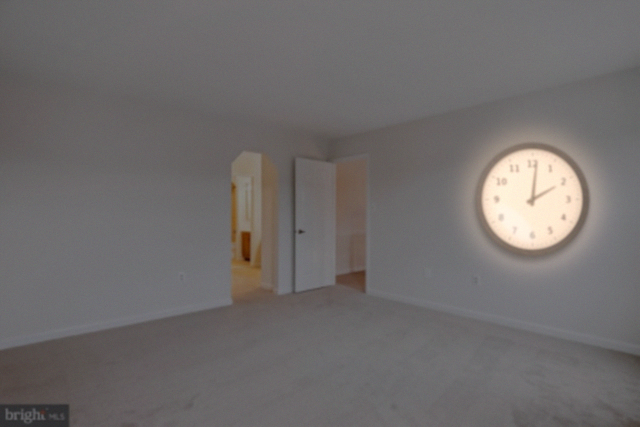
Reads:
h=2 m=1
